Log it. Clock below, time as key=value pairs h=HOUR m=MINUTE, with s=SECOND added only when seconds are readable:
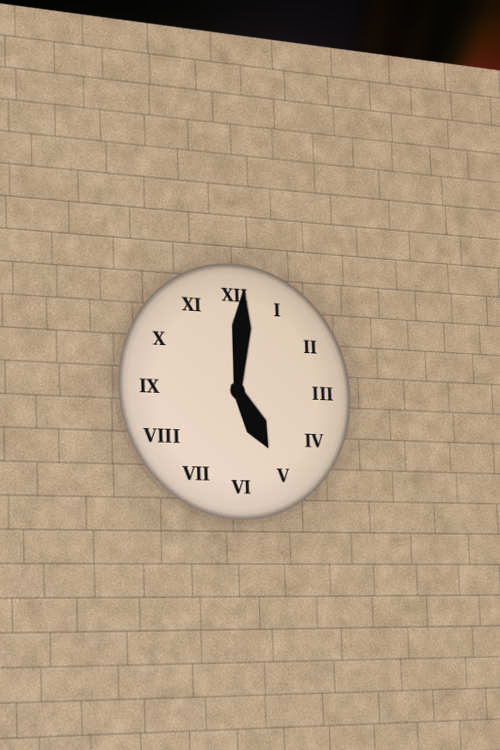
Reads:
h=5 m=1
